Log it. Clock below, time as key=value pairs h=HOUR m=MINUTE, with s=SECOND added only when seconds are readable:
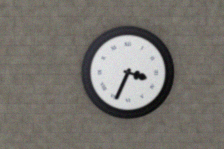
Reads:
h=3 m=34
